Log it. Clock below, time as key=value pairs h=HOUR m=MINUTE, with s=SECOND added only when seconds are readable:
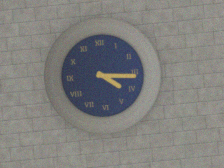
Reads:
h=4 m=16
